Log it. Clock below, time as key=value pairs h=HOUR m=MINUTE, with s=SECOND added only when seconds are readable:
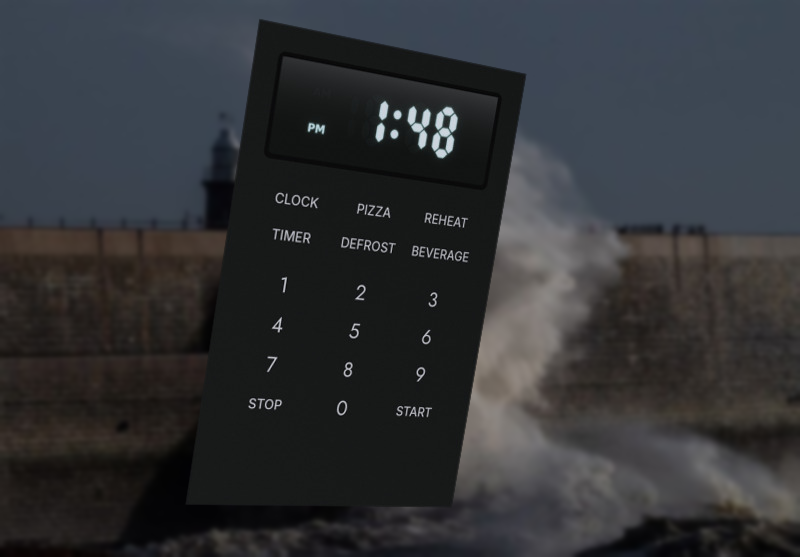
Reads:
h=1 m=48
